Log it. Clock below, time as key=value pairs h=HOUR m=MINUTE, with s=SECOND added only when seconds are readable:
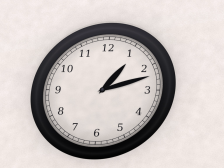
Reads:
h=1 m=12
